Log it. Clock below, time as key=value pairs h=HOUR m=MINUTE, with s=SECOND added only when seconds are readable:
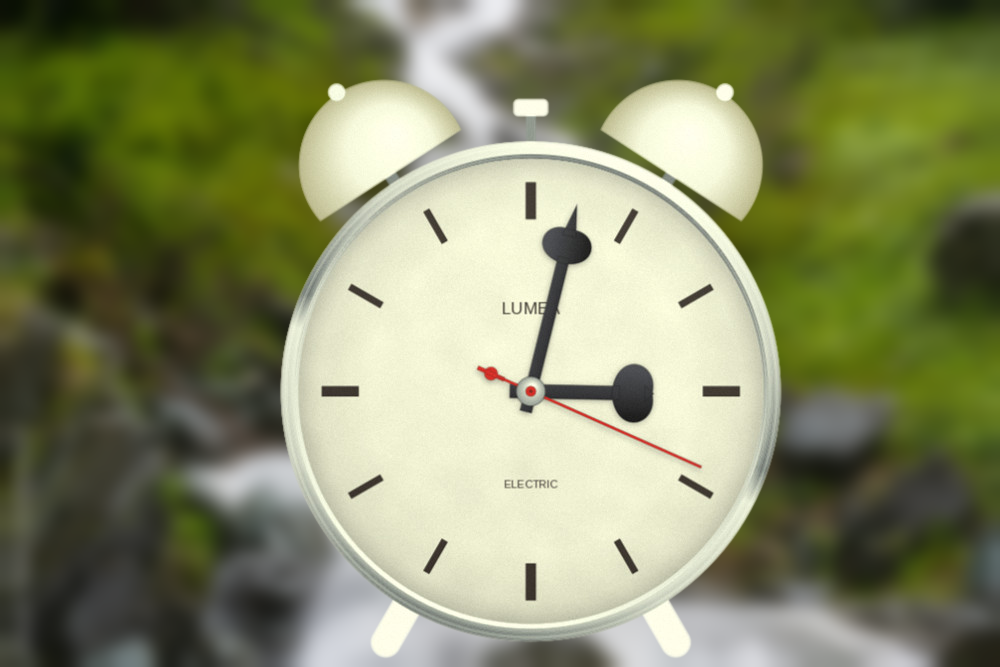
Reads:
h=3 m=2 s=19
